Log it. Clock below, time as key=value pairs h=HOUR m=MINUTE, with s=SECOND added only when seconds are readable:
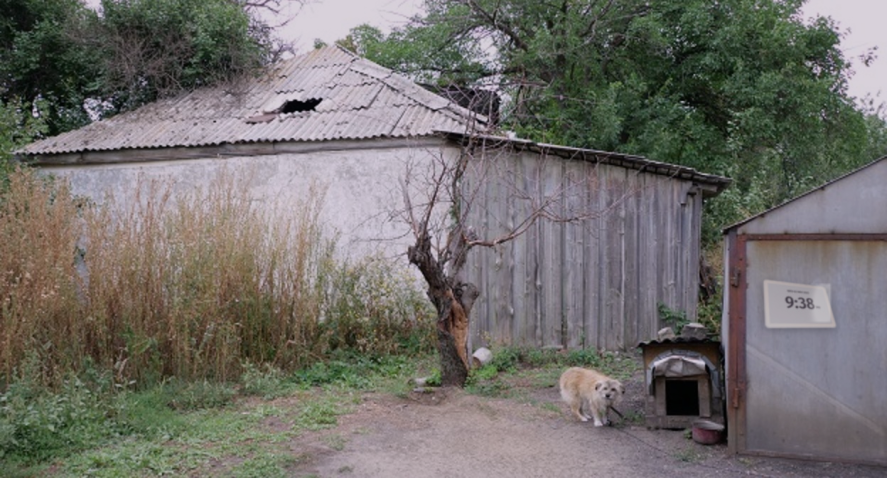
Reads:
h=9 m=38
